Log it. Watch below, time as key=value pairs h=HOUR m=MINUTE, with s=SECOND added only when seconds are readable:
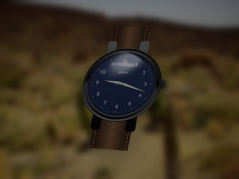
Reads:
h=9 m=18
